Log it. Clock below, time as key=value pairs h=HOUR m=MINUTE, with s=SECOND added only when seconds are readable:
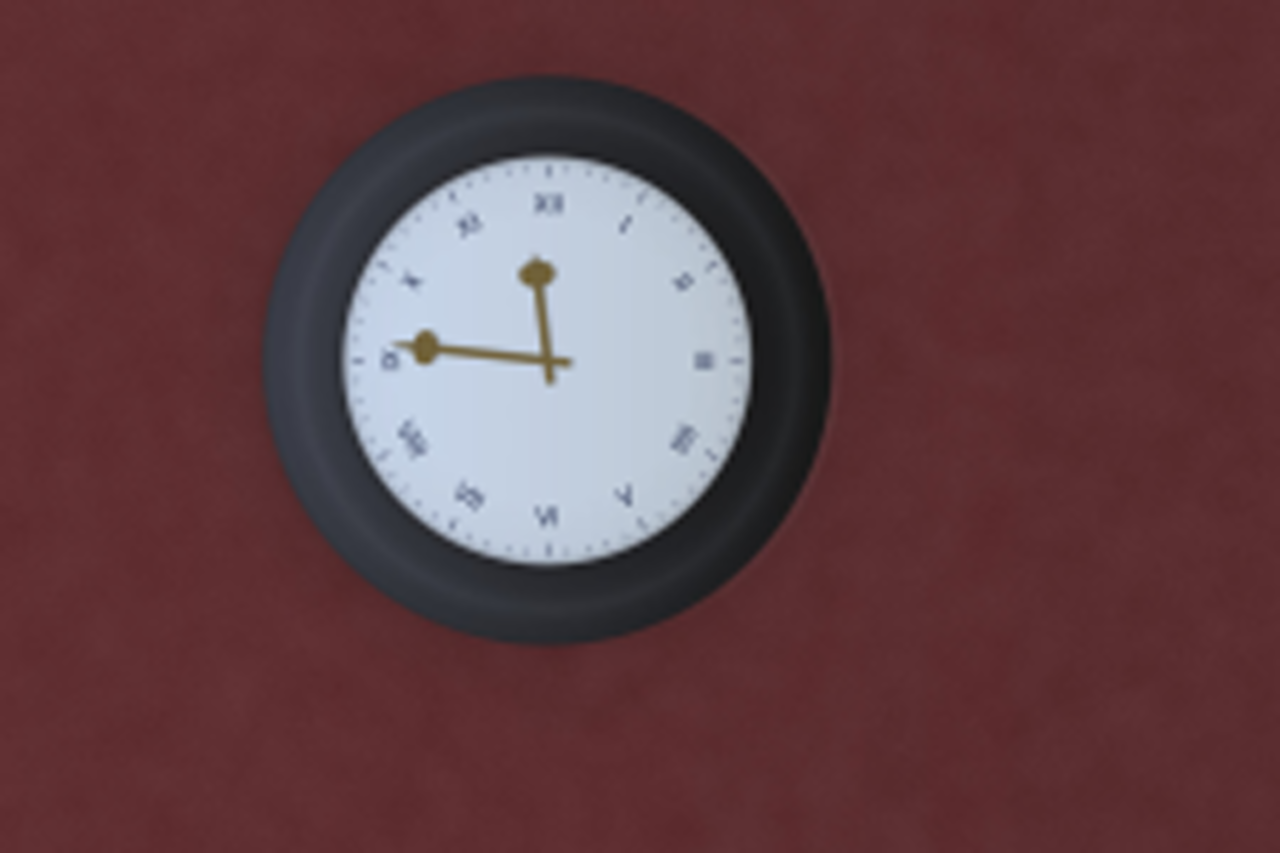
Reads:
h=11 m=46
